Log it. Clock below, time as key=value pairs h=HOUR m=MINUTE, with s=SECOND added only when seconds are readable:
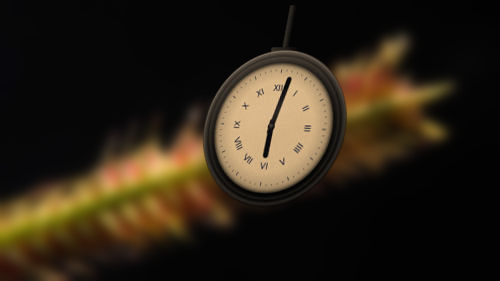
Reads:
h=6 m=2
